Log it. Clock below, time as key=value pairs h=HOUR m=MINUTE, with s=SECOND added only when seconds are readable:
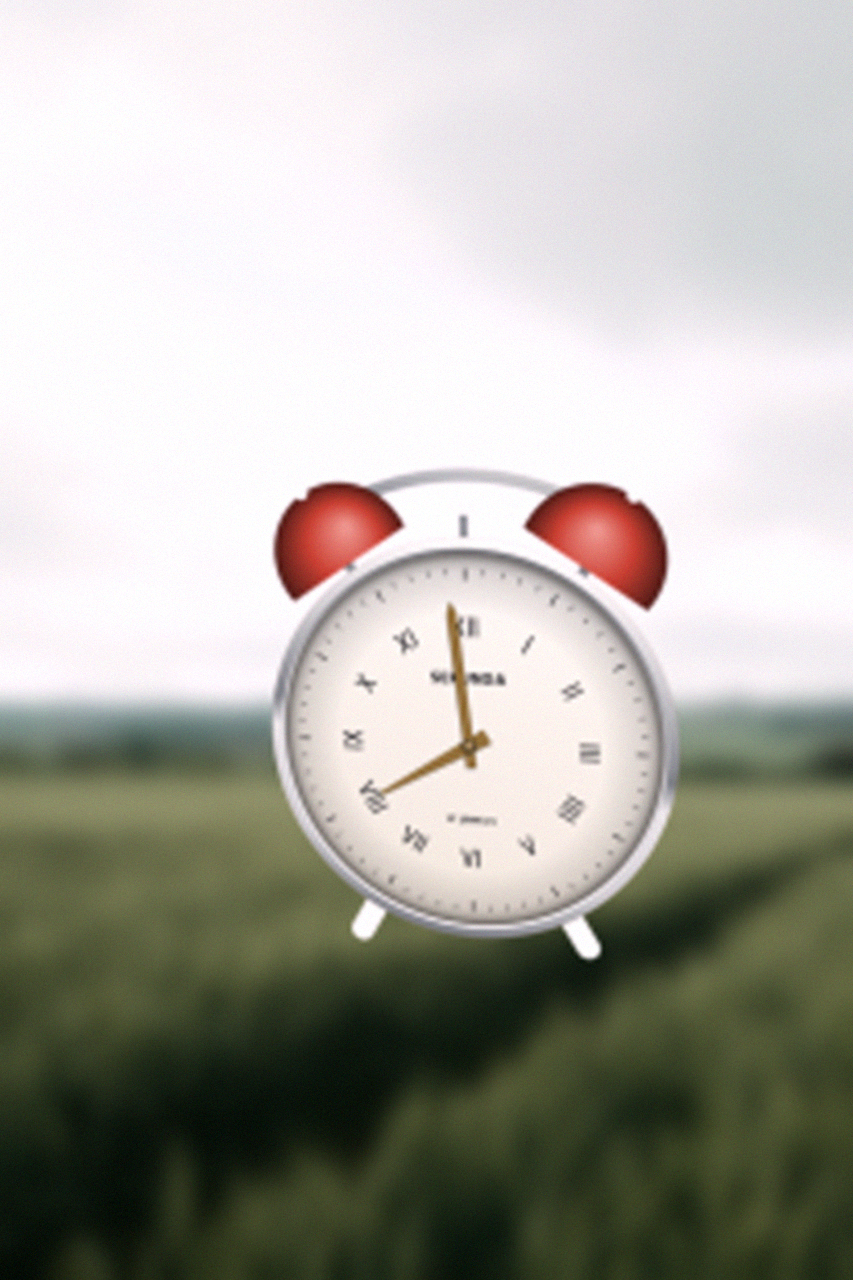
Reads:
h=7 m=59
